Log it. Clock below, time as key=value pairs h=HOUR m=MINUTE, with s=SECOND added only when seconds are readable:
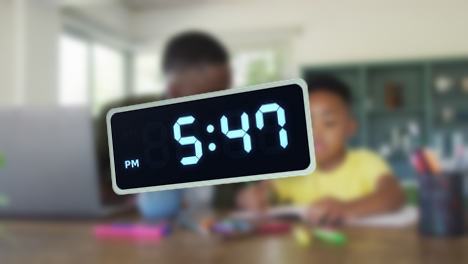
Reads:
h=5 m=47
